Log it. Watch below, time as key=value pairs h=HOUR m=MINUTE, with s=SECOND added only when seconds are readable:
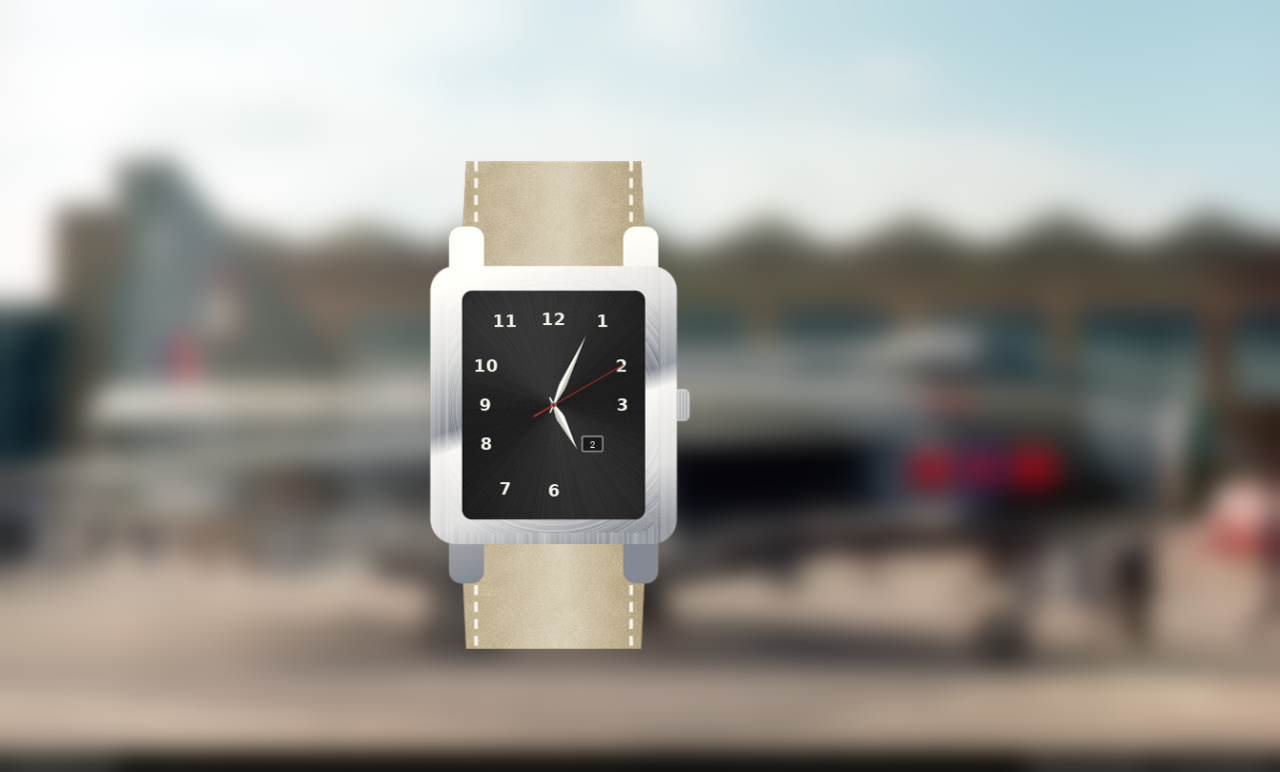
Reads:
h=5 m=4 s=10
